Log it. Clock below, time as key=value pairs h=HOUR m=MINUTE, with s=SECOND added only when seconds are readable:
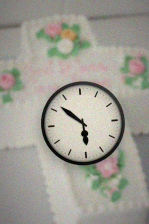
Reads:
h=5 m=52
